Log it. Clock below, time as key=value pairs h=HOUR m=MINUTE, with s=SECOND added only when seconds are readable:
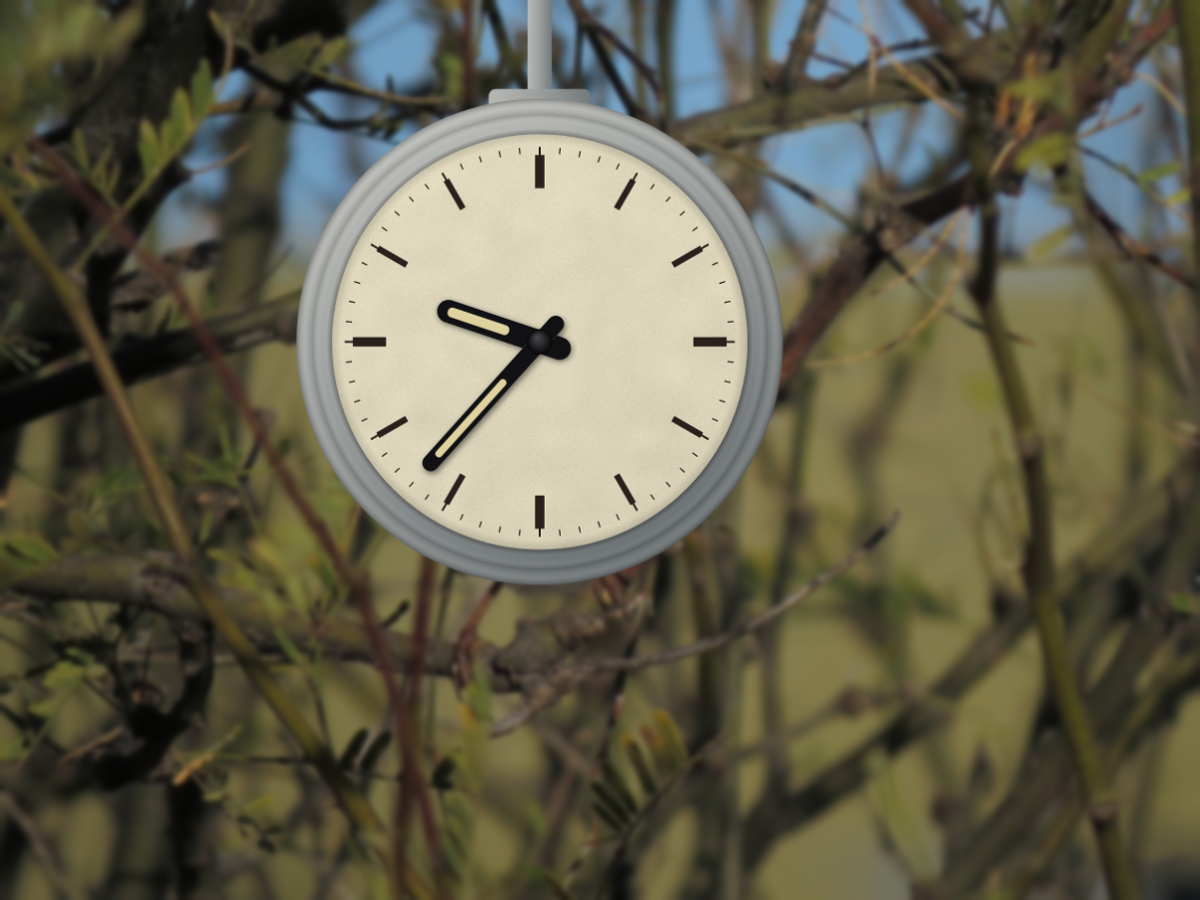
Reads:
h=9 m=37
